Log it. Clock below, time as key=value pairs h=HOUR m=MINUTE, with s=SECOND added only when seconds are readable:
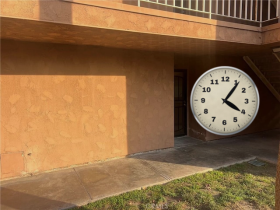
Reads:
h=4 m=6
